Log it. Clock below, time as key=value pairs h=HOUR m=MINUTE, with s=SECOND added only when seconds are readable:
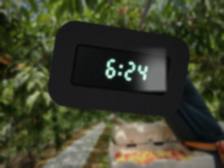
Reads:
h=6 m=24
